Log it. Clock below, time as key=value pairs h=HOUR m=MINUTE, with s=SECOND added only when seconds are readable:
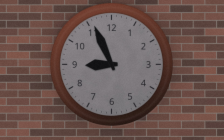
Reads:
h=8 m=56
